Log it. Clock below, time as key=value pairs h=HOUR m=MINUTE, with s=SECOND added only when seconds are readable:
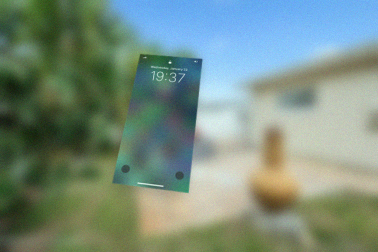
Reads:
h=19 m=37
